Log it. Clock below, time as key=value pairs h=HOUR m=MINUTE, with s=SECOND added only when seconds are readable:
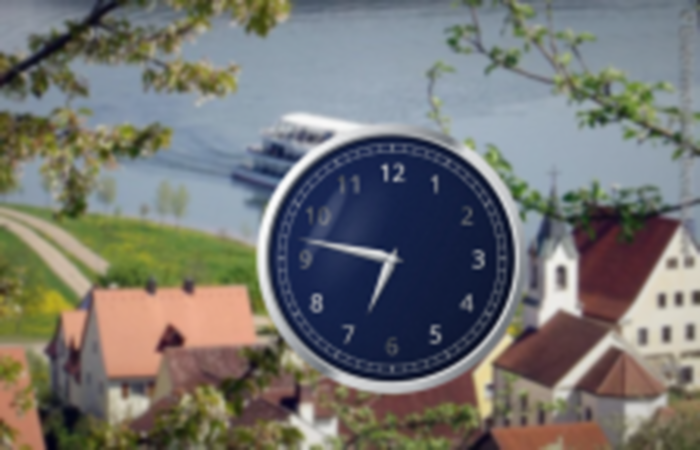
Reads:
h=6 m=47
